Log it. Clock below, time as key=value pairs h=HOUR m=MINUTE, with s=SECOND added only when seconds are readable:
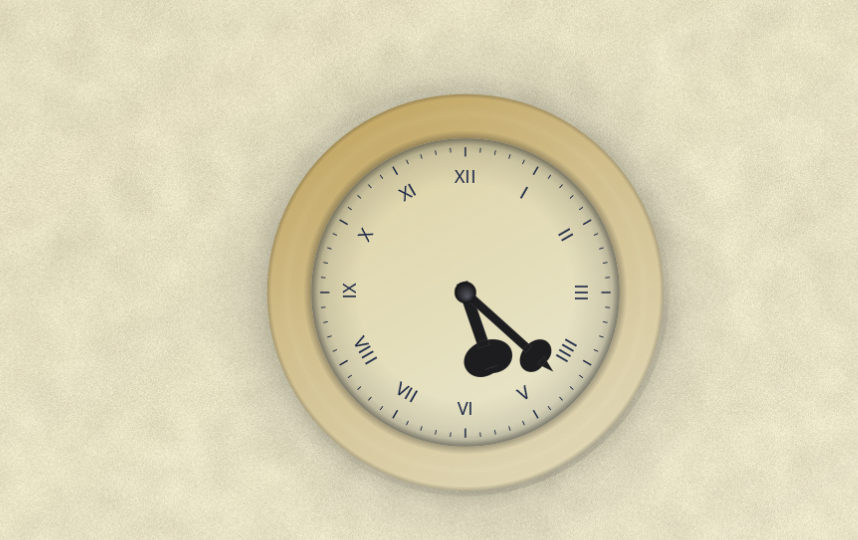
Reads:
h=5 m=22
